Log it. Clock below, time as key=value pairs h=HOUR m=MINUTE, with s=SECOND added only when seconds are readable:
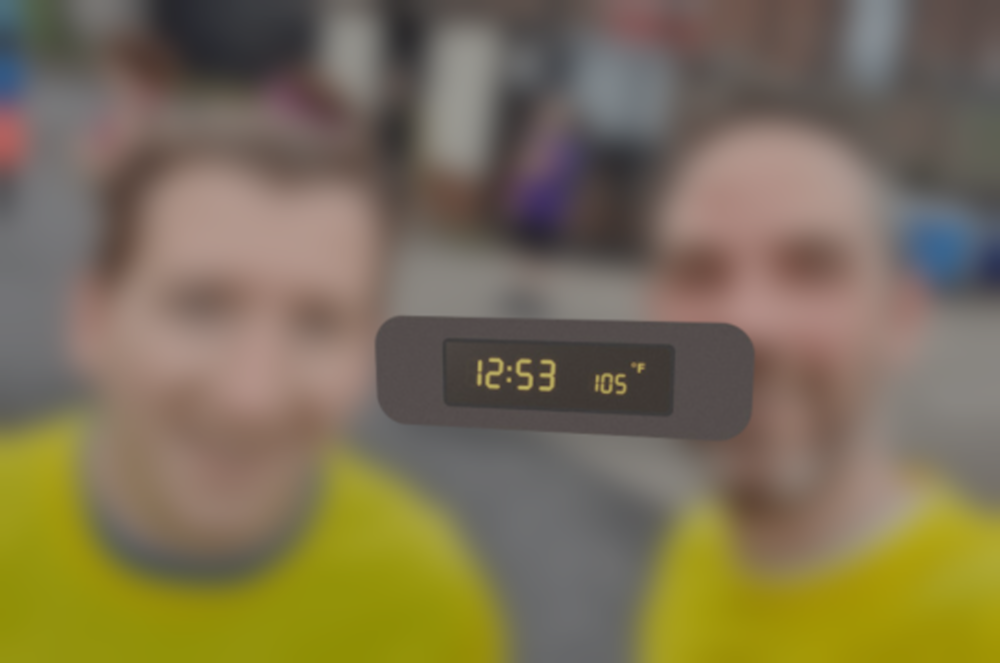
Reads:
h=12 m=53
